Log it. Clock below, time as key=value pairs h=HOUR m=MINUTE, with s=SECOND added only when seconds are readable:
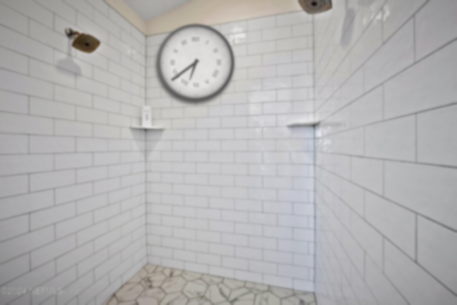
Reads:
h=6 m=39
